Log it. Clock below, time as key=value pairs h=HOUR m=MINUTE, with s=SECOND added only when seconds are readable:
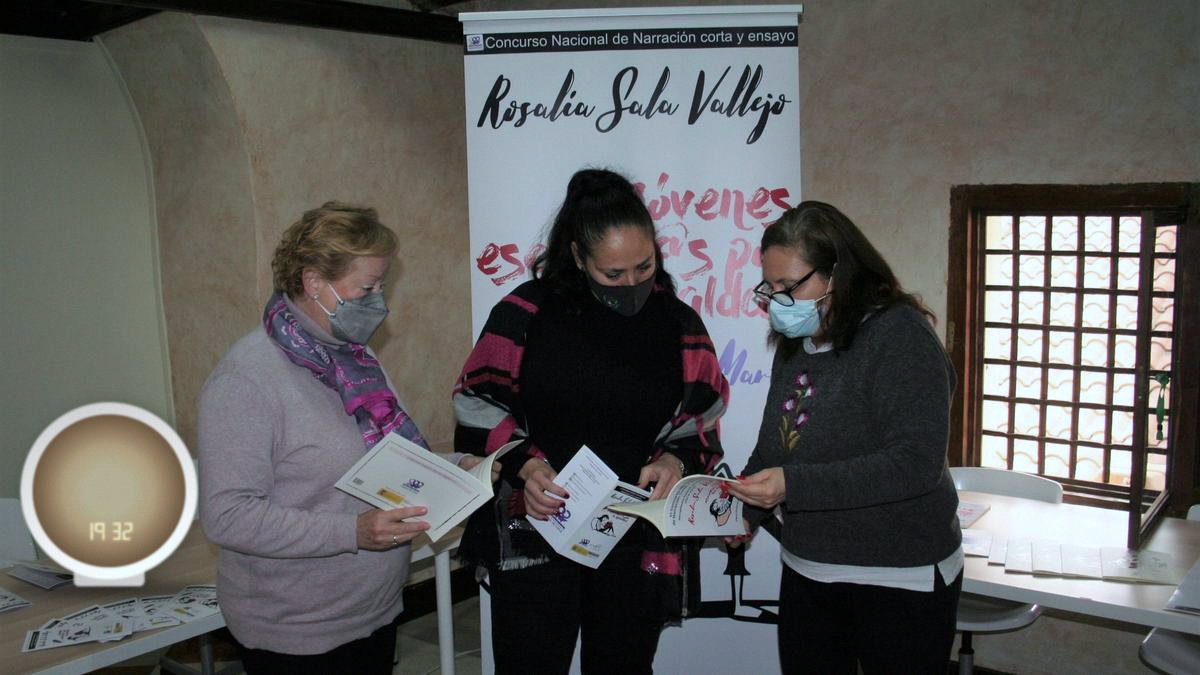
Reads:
h=19 m=32
